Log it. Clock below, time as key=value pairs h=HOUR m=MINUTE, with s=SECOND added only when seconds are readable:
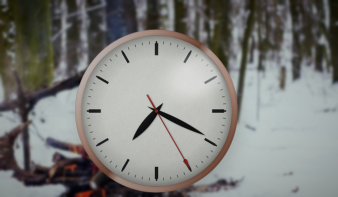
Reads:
h=7 m=19 s=25
